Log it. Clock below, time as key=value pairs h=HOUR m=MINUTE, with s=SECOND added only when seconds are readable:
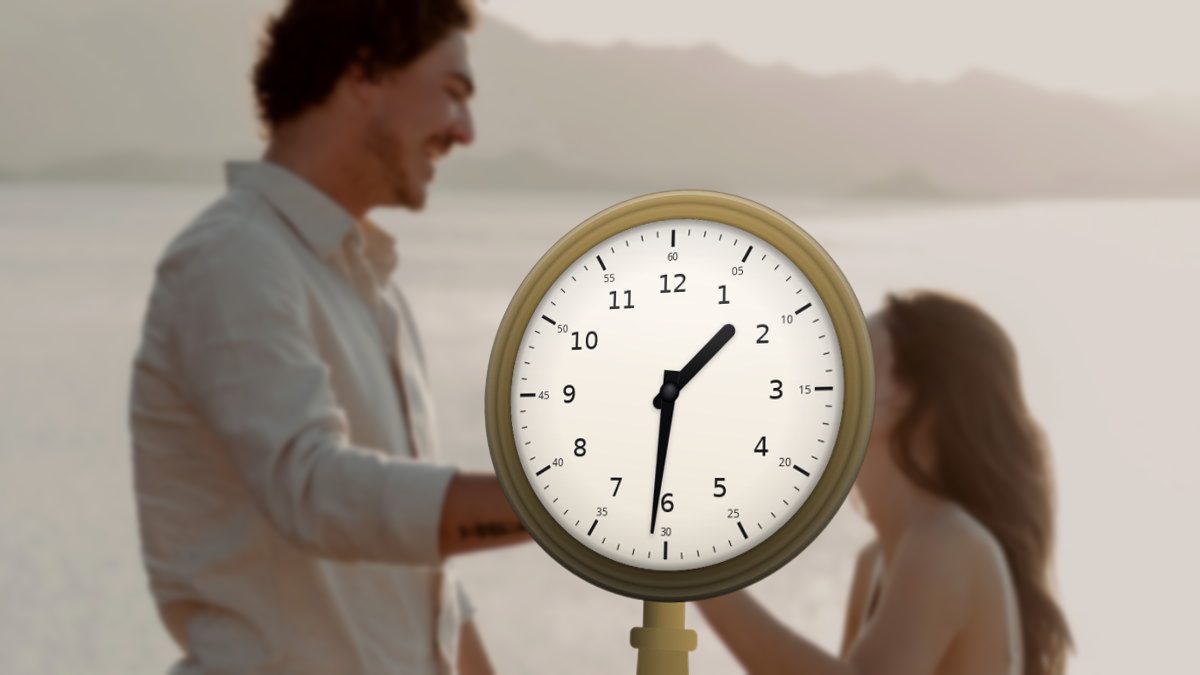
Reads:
h=1 m=31
